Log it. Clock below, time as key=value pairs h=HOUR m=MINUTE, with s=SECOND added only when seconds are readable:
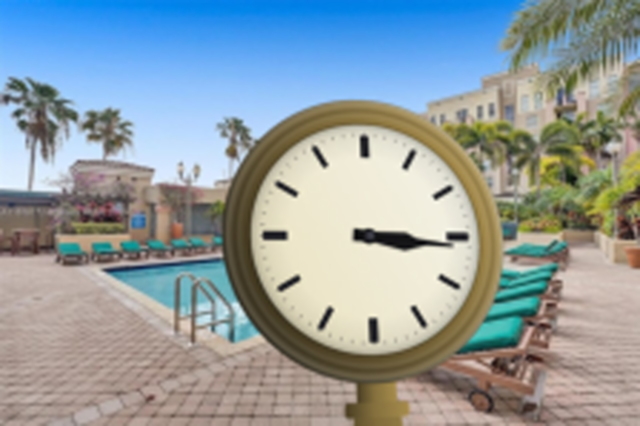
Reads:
h=3 m=16
